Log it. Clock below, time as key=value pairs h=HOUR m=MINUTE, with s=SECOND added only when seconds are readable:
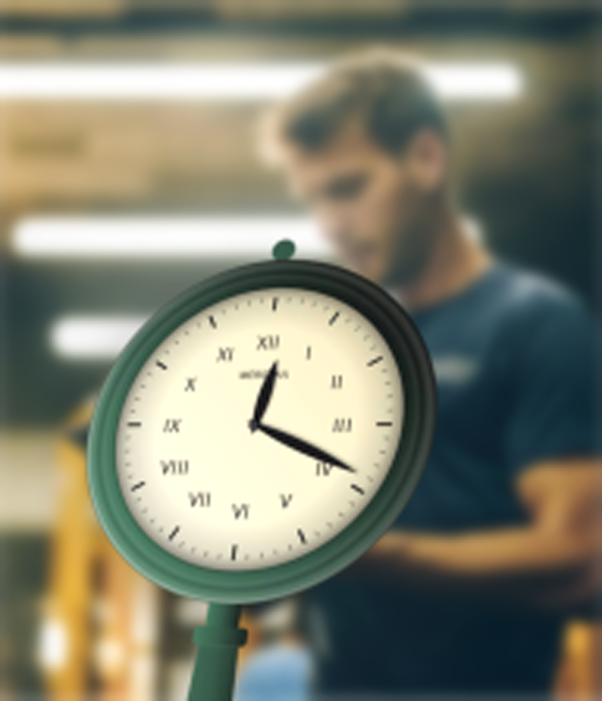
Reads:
h=12 m=19
